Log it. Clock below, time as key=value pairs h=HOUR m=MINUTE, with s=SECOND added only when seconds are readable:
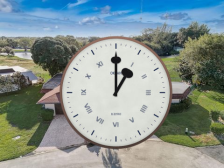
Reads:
h=1 m=0
